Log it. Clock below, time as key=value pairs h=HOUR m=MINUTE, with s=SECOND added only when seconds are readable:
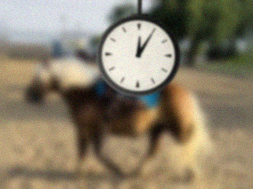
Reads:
h=12 m=5
